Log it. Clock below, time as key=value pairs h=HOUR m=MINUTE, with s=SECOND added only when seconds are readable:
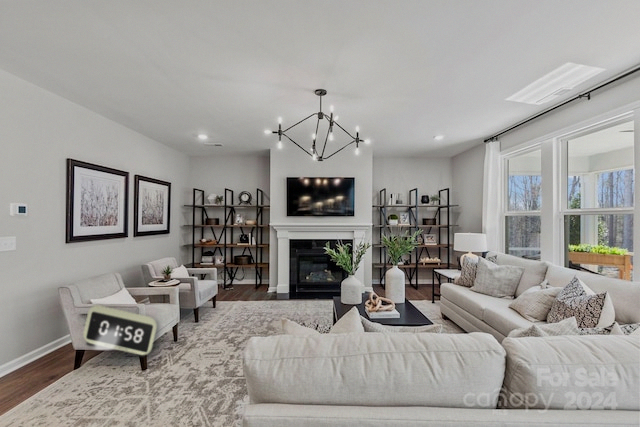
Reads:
h=1 m=58
